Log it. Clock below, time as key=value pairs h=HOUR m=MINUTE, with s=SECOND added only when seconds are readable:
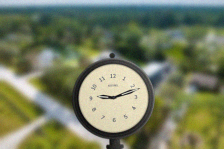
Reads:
h=9 m=12
